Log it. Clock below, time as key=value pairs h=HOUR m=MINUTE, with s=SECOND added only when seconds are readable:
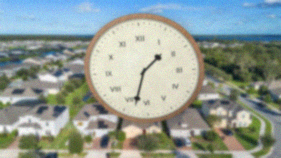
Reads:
h=1 m=33
